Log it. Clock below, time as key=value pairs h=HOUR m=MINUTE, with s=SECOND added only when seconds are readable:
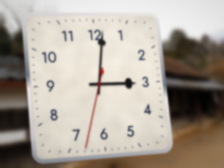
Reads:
h=3 m=1 s=33
